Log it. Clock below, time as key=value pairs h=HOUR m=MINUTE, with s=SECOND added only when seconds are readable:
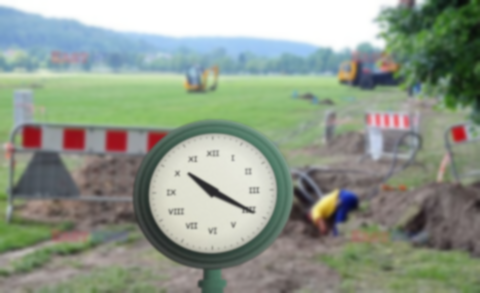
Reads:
h=10 m=20
